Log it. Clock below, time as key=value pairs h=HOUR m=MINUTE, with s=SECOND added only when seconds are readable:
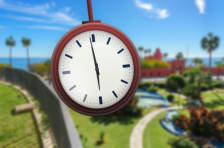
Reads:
h=5 m=59
